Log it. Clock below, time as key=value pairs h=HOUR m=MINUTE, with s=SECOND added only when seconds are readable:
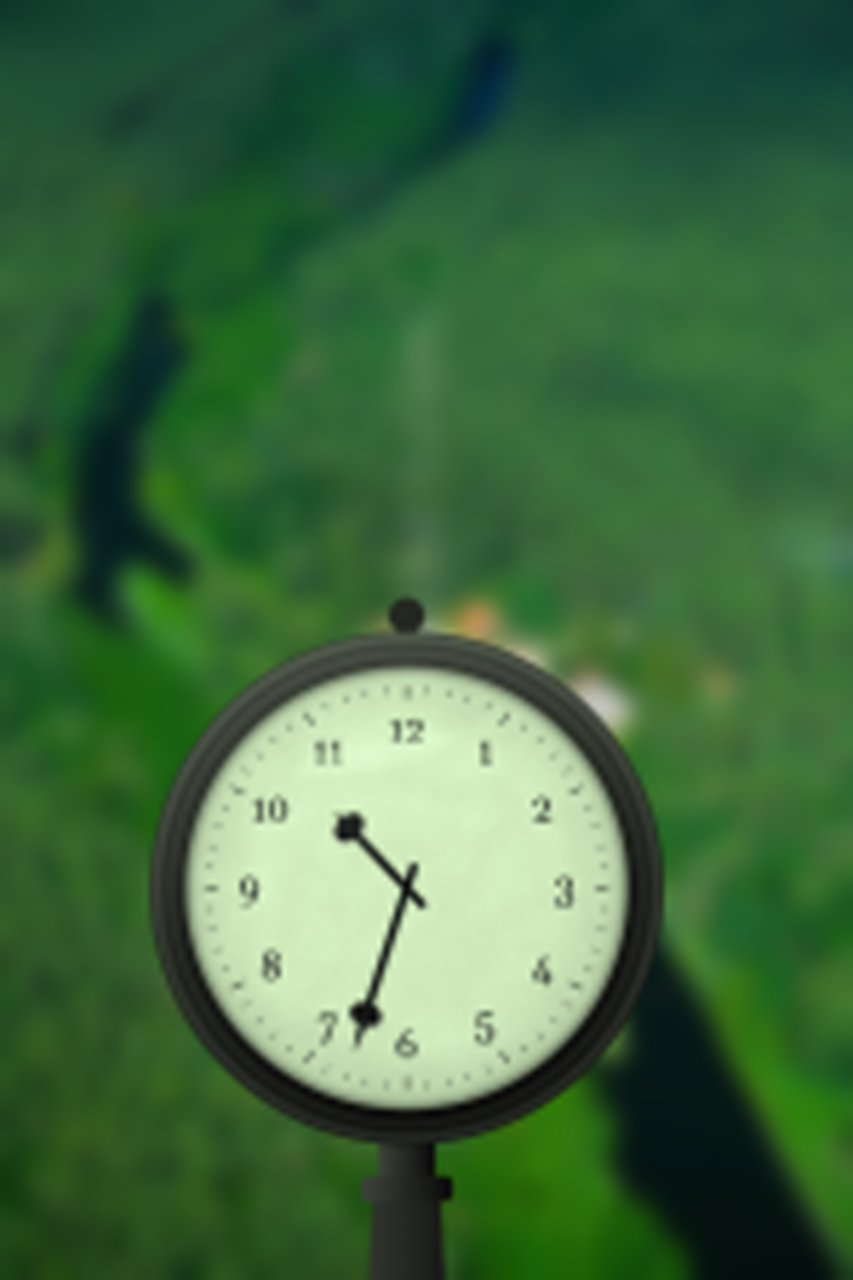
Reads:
h=10 m=33
